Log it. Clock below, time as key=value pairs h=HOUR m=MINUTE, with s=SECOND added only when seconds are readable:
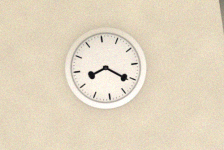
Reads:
h=8 m=21
